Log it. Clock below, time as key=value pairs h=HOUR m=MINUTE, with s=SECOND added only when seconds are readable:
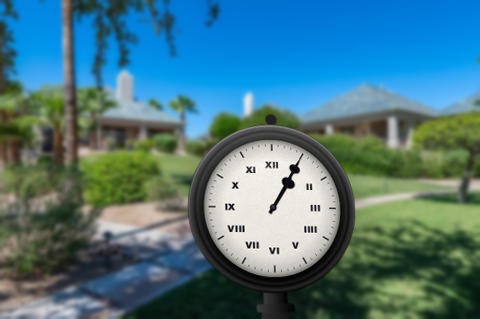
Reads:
h=1 m=5
